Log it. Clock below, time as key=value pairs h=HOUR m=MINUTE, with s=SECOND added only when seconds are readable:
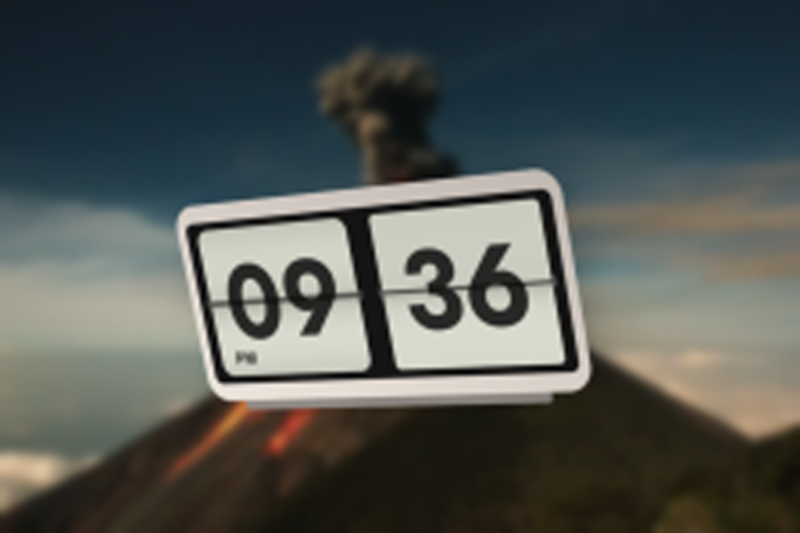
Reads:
h=9 m=36
